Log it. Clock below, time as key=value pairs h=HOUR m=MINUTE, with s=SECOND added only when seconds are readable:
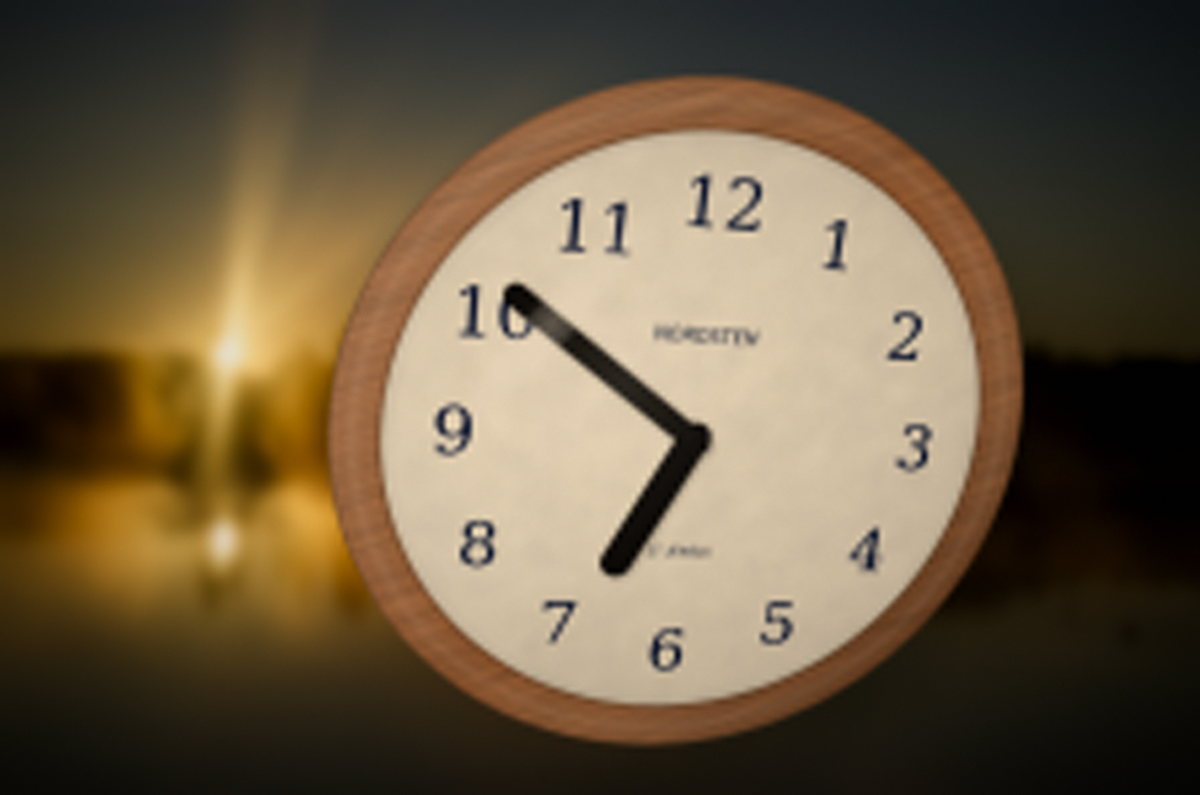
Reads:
h=6 m=51
